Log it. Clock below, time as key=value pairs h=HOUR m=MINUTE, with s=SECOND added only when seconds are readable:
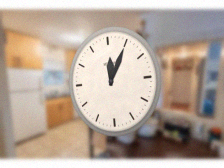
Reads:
h=12 m=5
